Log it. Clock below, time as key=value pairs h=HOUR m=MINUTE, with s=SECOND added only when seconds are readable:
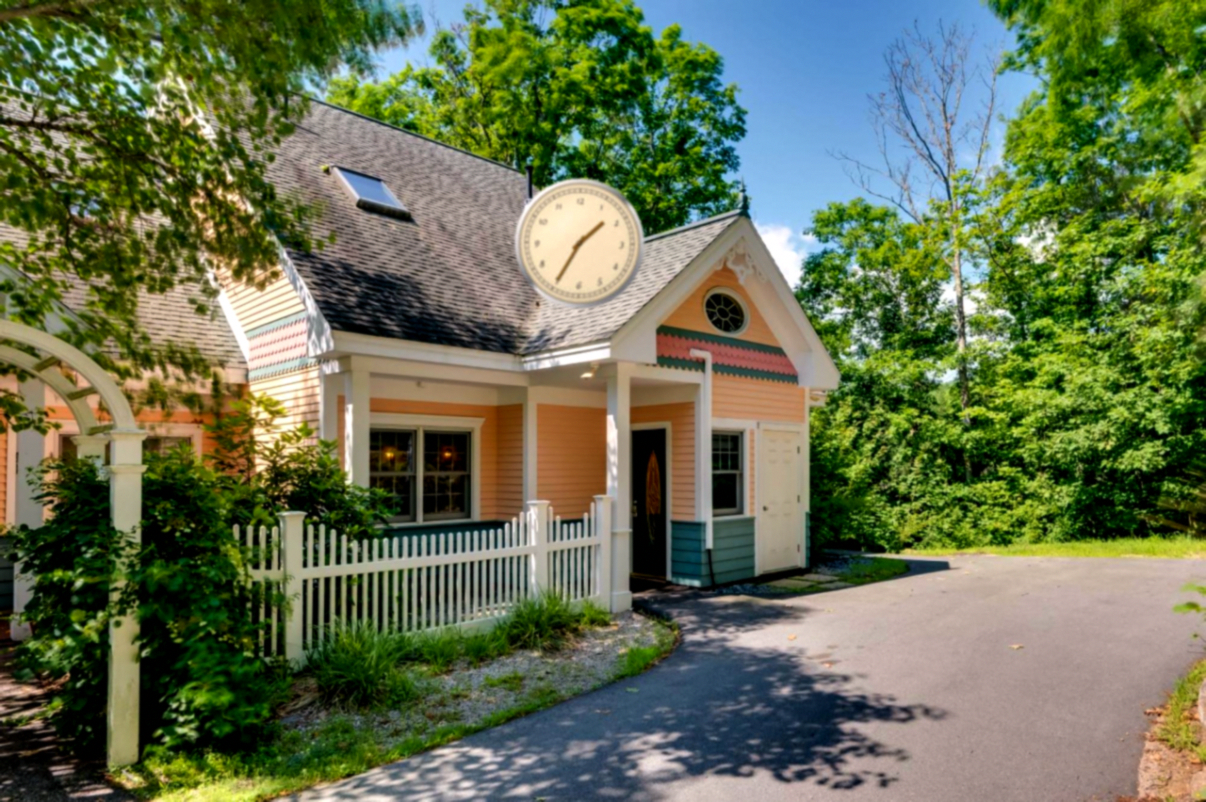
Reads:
h=1 m=35
